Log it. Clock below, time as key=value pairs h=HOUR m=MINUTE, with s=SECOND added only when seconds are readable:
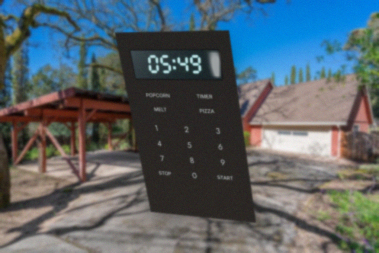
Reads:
h=5 m=49
